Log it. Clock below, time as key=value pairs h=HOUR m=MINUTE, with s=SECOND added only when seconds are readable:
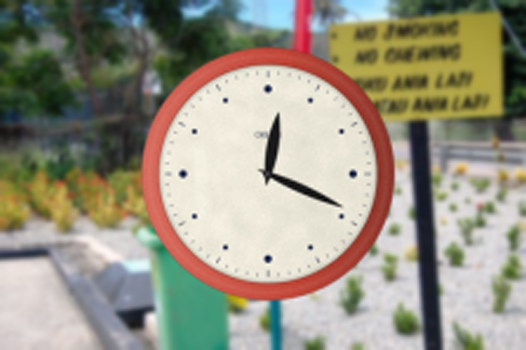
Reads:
h=12 m=19
